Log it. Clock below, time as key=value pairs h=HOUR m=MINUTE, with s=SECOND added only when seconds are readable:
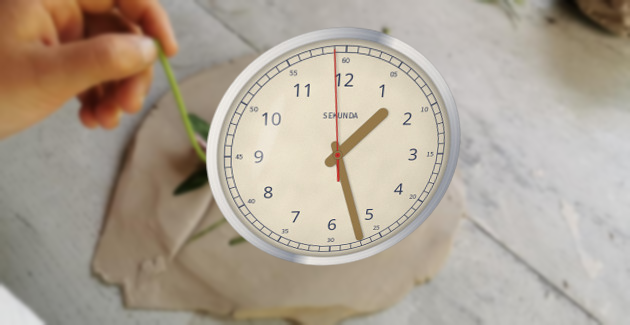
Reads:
h=1 m=26 s=59
